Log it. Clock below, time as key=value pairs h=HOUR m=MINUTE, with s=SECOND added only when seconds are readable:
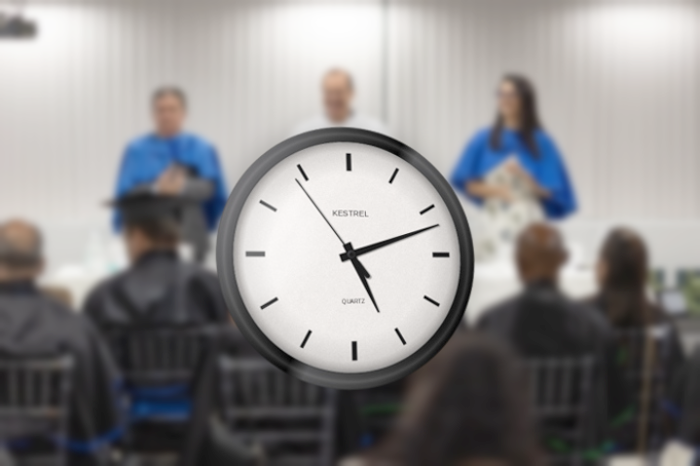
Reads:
h=5 m=11 s=54
